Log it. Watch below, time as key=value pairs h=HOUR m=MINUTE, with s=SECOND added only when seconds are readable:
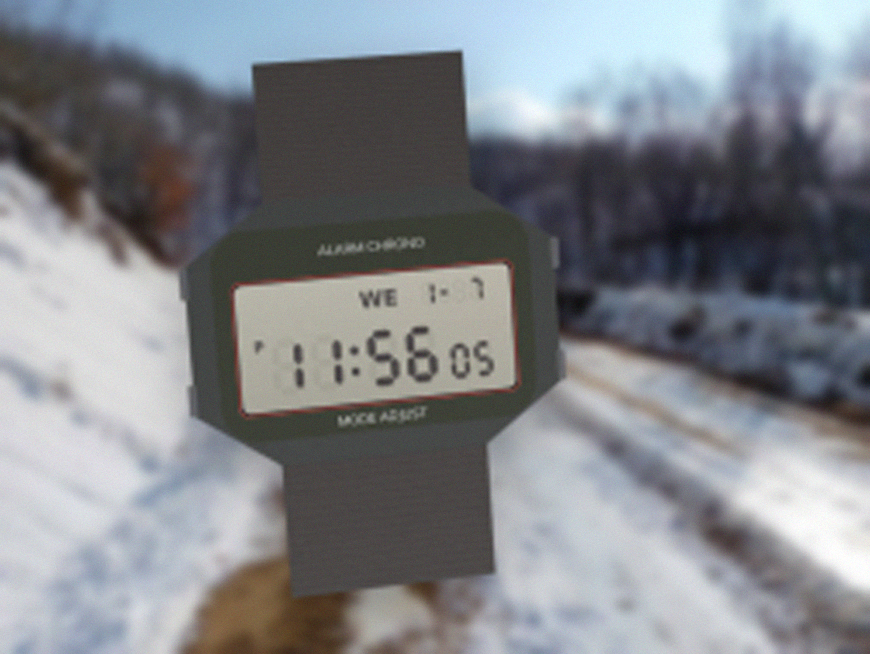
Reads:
h=11 m=56 s=5
